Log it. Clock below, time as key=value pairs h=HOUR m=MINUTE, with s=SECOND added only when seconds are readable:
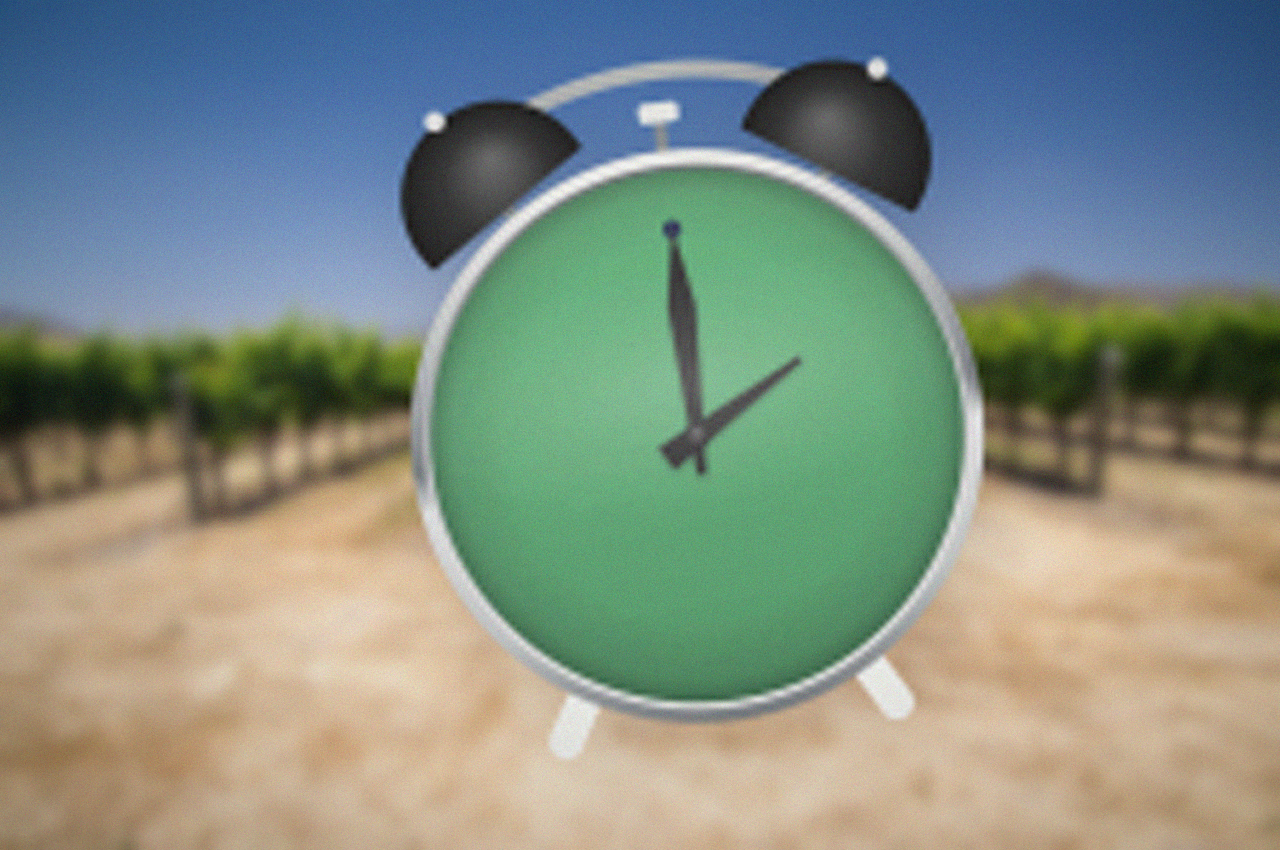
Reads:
h=2 m=0
